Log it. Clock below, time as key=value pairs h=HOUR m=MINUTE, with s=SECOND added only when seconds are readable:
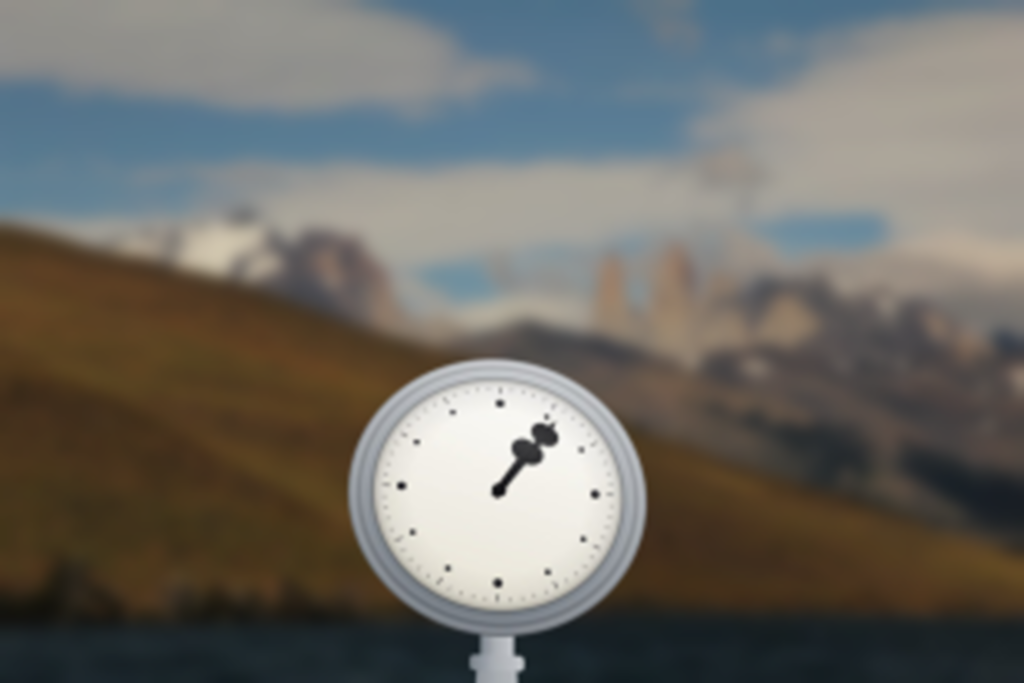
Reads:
h=1 m=6
